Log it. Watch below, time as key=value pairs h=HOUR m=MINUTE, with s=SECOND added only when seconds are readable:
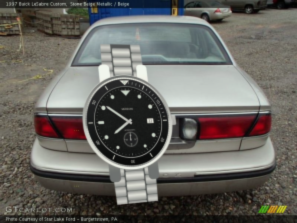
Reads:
h=7 m=51
